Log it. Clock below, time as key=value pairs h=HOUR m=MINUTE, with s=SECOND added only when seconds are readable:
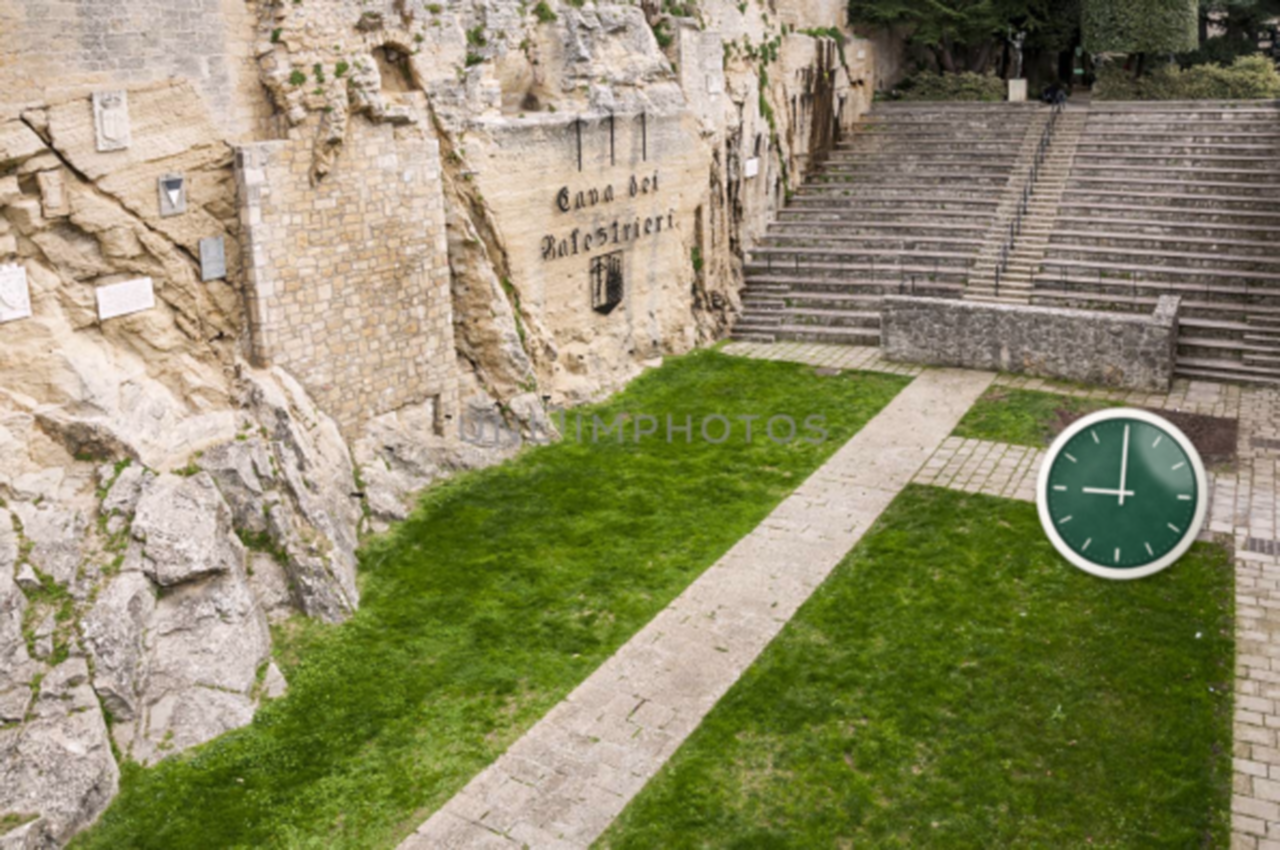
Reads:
h=9 m=0
